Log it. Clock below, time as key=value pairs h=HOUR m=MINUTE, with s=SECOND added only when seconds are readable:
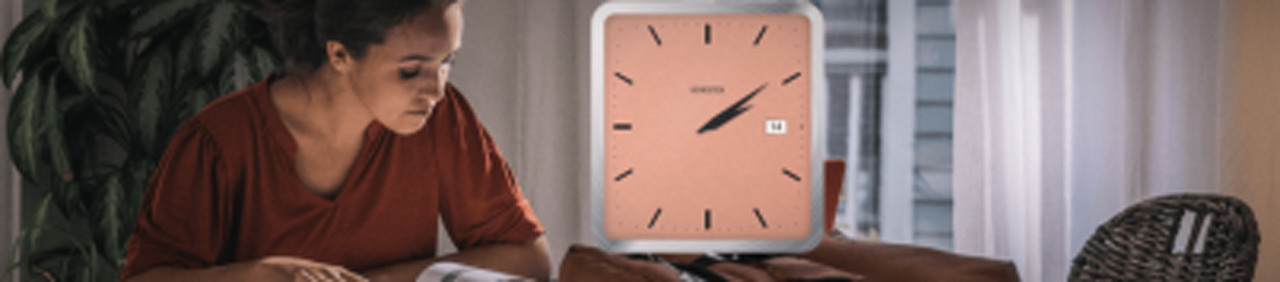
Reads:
h=2 m=9
